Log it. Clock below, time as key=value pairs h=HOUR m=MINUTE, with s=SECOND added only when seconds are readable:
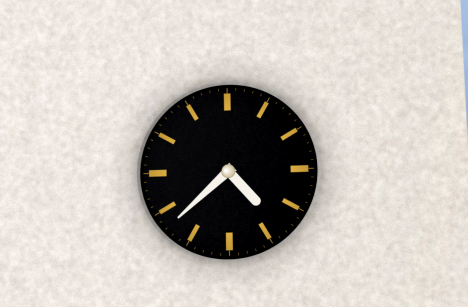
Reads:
h=4 m=38
